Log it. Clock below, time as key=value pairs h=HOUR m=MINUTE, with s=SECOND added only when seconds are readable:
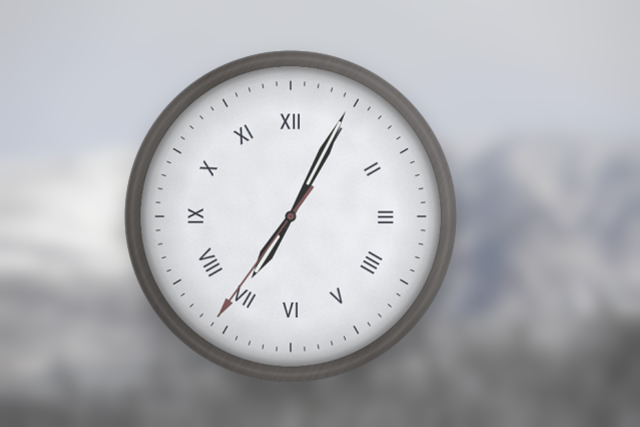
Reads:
h=7 m=4 s=36
